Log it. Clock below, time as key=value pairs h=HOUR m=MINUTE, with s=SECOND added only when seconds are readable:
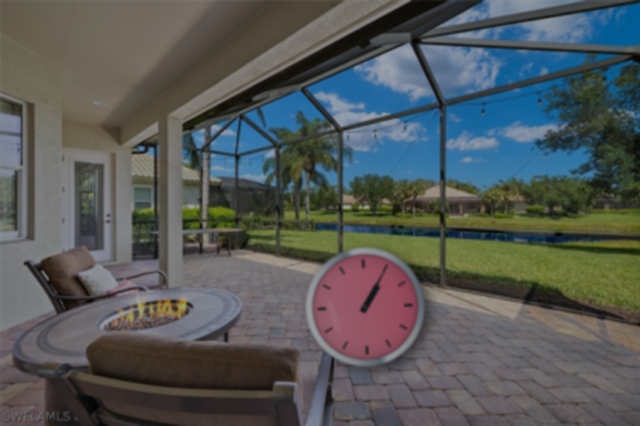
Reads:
h=1 m=5
